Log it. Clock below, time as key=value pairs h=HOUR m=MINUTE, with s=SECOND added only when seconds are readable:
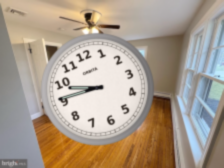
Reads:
h=9 m=46
